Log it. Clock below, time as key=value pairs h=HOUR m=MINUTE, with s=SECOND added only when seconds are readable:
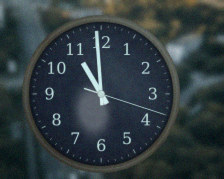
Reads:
h=10 m=59 s=18
